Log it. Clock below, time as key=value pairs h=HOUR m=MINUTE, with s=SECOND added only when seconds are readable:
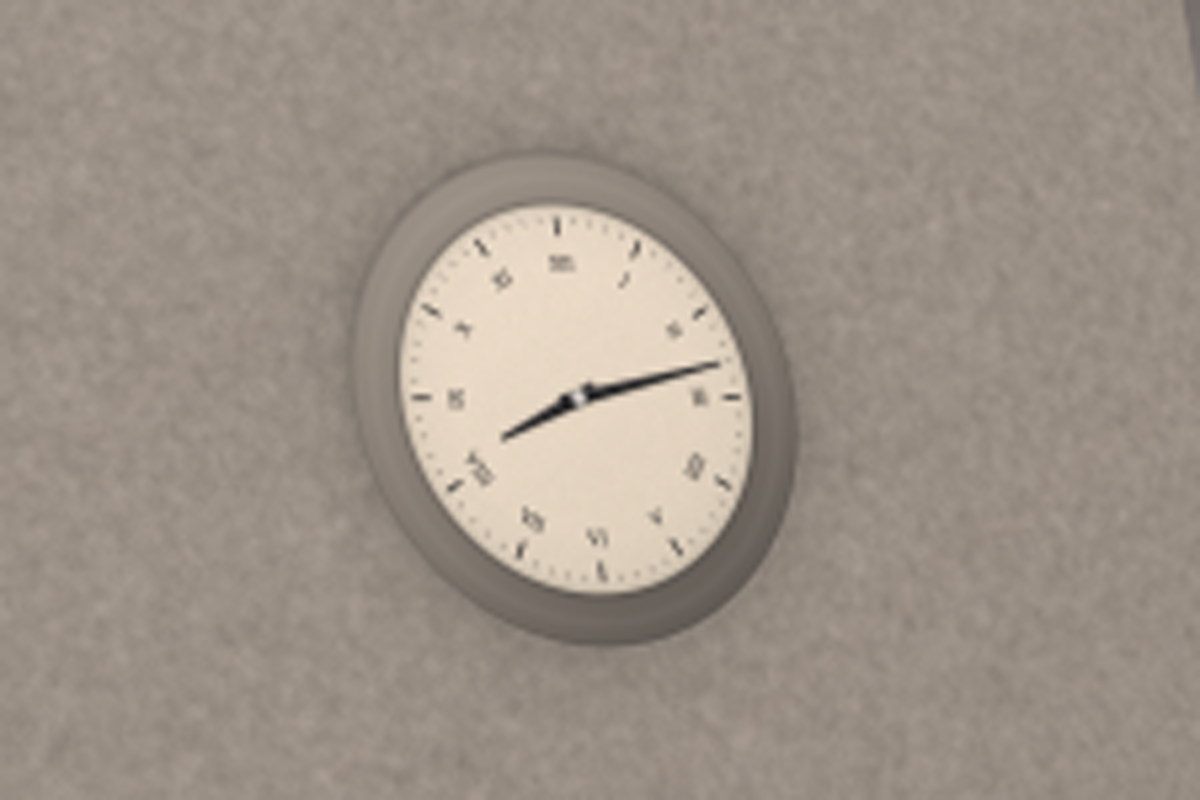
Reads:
h=8 m=13
